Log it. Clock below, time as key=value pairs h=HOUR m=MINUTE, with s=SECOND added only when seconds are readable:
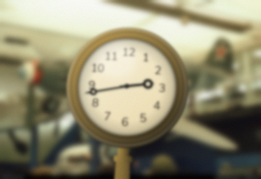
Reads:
h=2 m=43
